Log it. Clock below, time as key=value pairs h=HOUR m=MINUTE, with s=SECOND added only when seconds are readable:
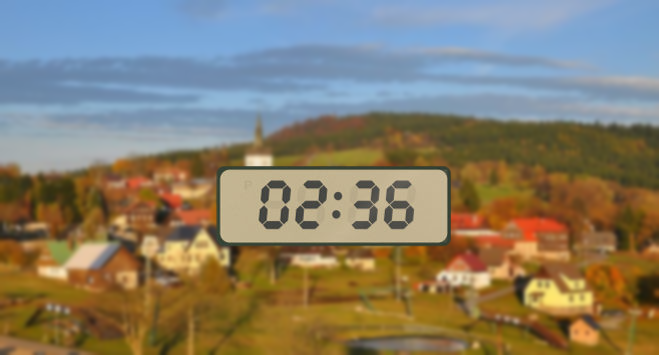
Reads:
h=2 m=36
